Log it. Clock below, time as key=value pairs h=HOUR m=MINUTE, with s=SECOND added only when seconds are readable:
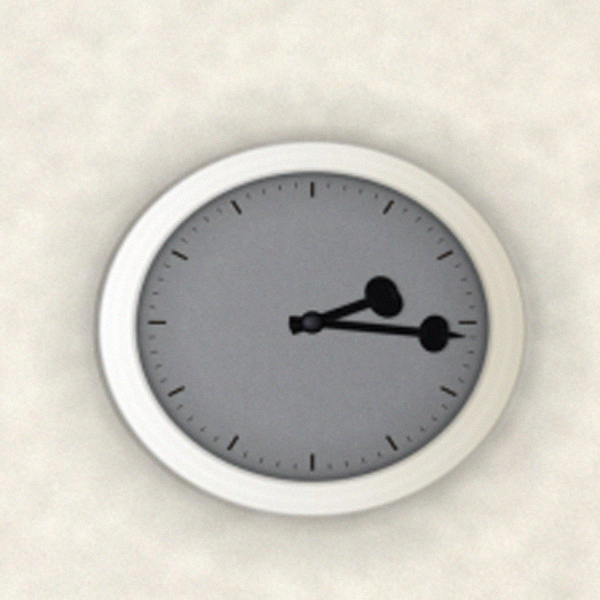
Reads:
h=2 m=16
